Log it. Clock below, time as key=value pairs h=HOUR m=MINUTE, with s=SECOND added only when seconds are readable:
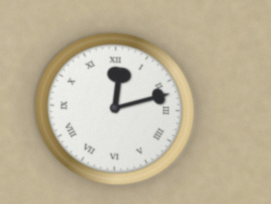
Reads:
h=12 m=12
